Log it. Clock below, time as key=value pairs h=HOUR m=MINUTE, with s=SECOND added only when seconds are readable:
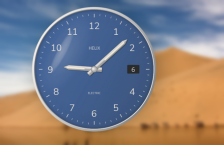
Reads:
h=9 m=8
